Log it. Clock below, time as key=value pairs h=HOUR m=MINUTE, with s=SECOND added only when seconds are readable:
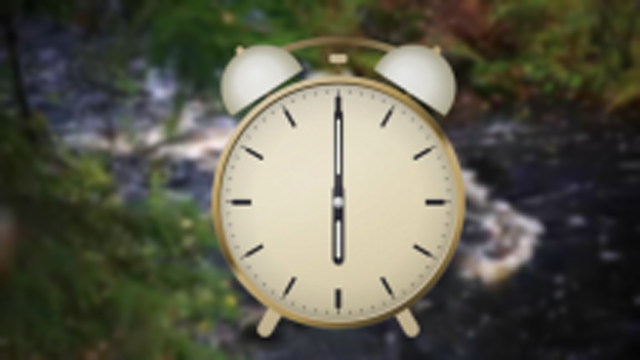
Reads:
h=6 m=0
